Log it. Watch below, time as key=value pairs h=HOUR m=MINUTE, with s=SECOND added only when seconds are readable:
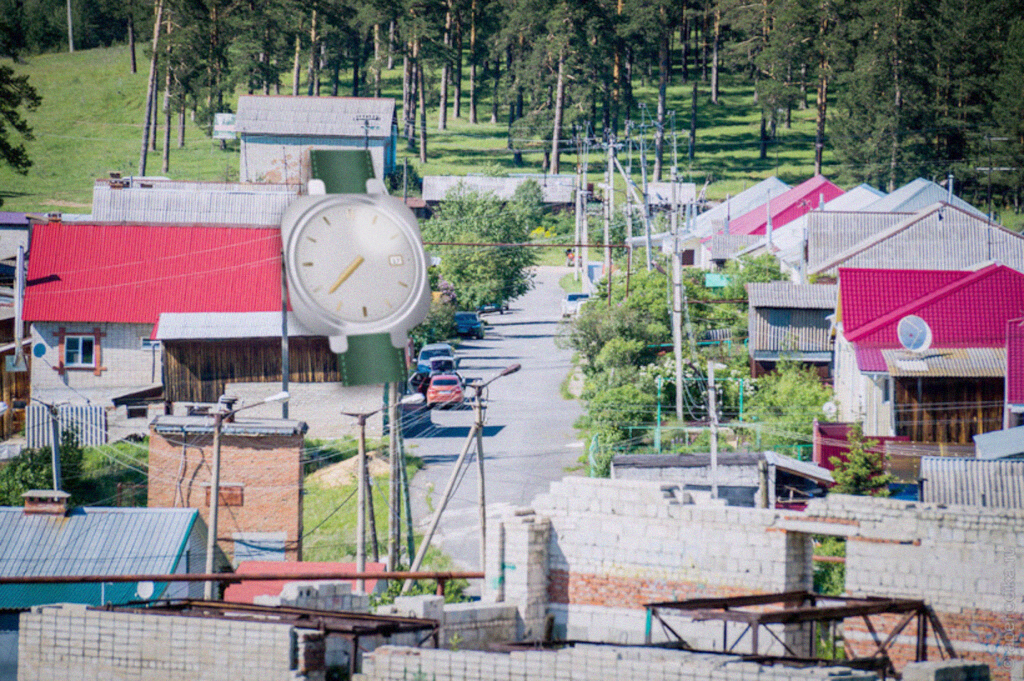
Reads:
h=7 m=38
